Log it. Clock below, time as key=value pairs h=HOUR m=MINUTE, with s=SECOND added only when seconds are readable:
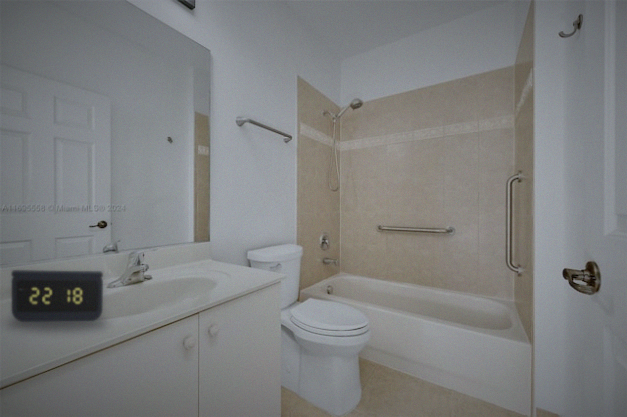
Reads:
h=22 m=18
